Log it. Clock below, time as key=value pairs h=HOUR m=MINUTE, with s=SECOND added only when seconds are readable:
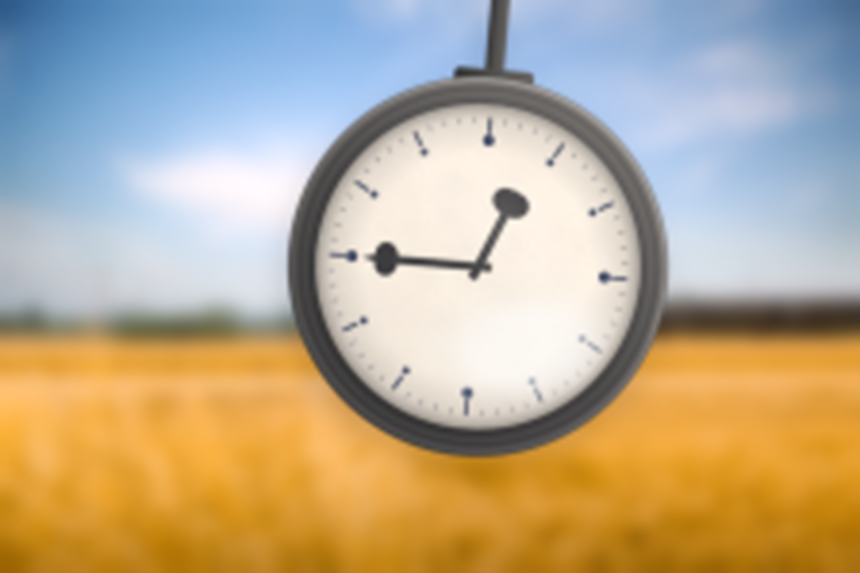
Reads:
h=12 m=45
